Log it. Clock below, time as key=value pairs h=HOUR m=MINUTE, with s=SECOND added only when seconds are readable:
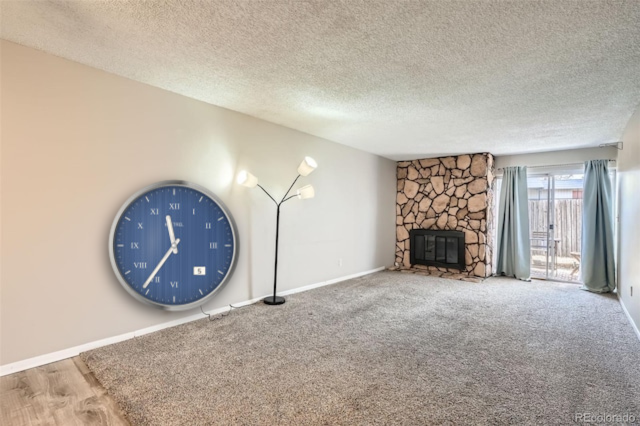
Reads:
h=11 m=36
